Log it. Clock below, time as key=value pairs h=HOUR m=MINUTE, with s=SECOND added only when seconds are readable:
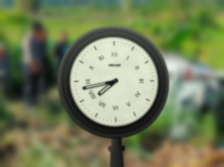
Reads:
h=7 m=43
